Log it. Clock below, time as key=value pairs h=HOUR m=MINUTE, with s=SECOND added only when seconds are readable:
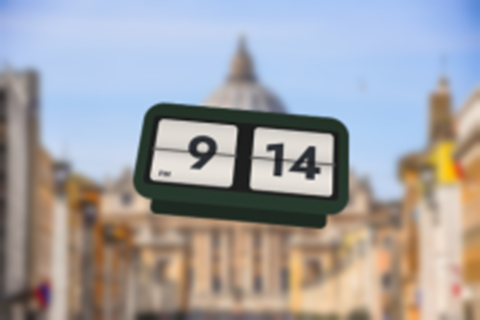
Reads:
h=9 m=14
